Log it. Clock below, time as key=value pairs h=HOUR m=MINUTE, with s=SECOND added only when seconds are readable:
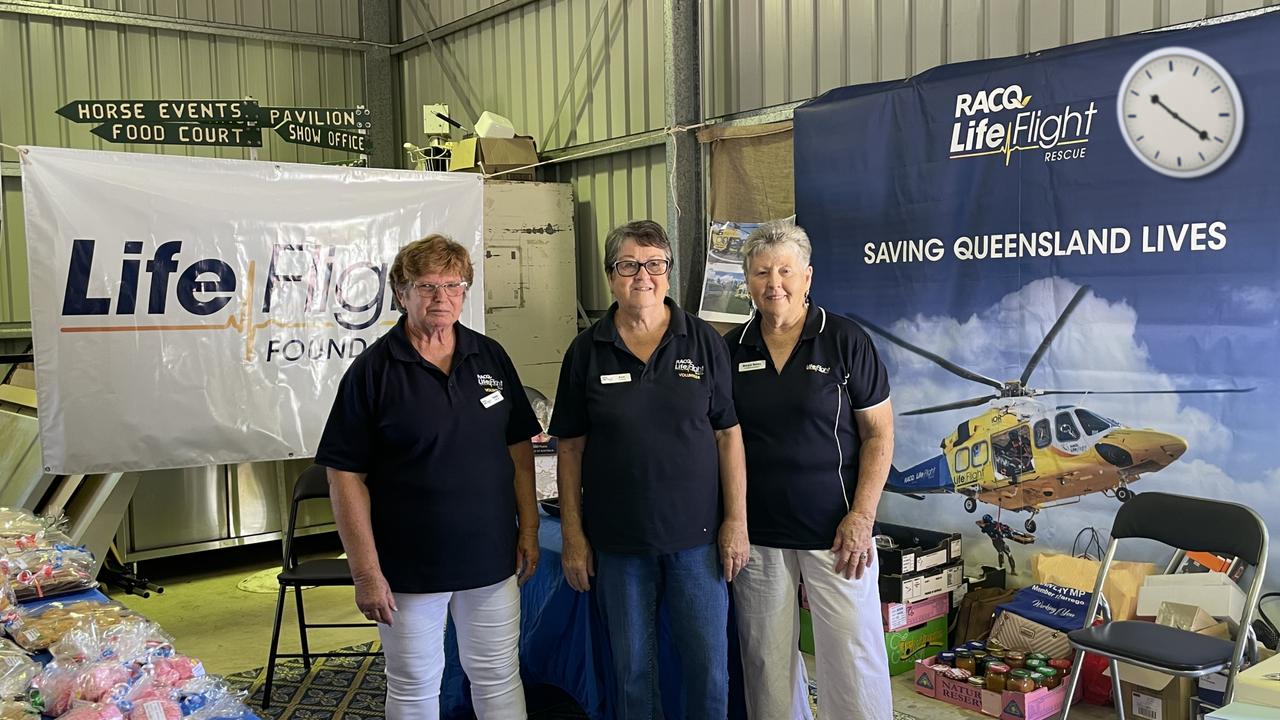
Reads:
h=10 m=21
